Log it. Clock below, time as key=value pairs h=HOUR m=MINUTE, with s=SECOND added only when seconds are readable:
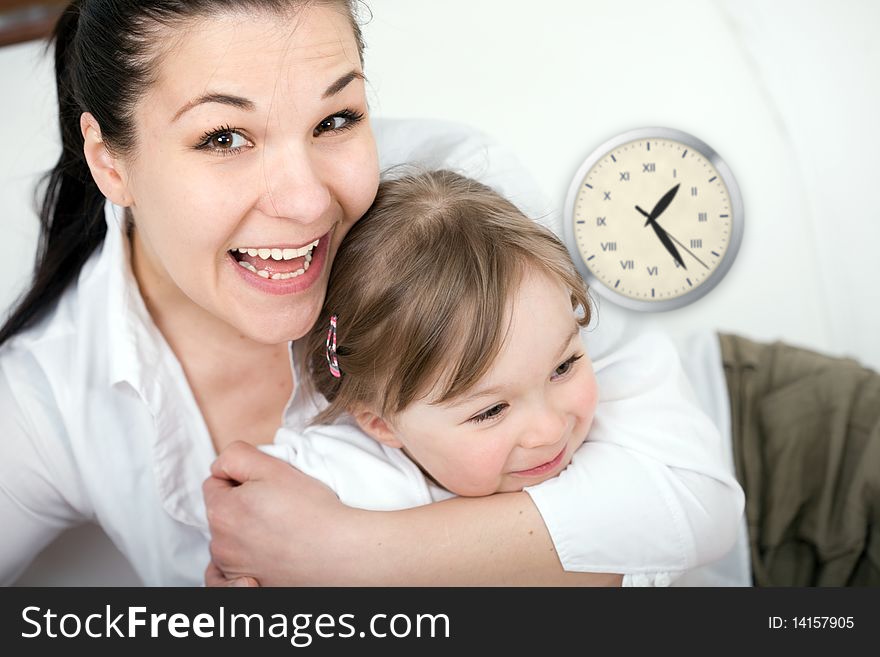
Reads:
h=1 m=24 s=22
